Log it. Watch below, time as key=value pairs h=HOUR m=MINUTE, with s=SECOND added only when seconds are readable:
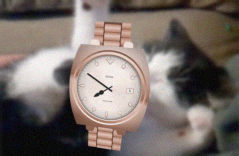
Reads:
h=7 m=50
